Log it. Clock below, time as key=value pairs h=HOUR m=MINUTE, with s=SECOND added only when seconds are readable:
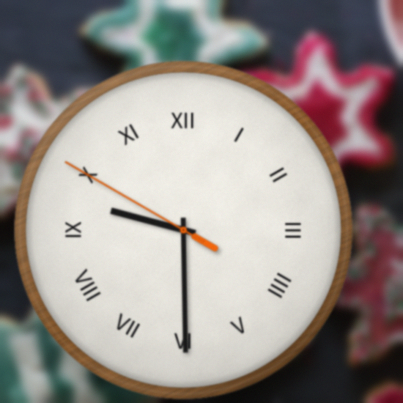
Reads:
h=9 m=29 s=50
